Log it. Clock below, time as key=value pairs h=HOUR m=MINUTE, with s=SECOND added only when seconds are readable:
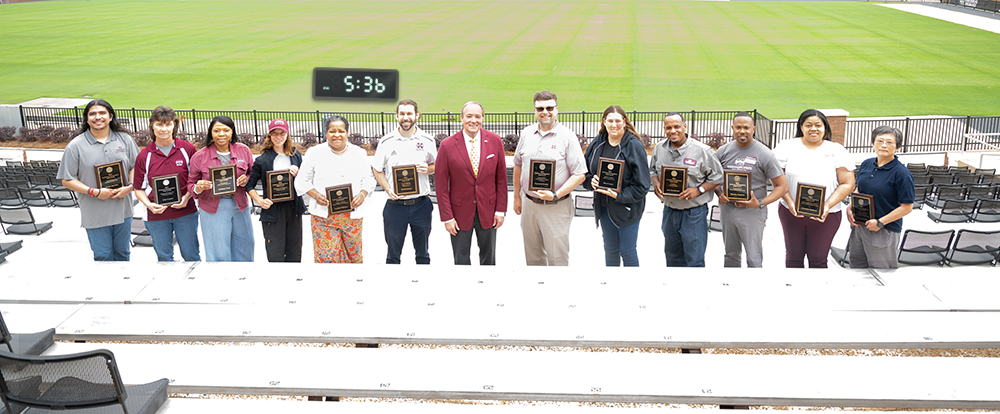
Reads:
h=5 m=36
